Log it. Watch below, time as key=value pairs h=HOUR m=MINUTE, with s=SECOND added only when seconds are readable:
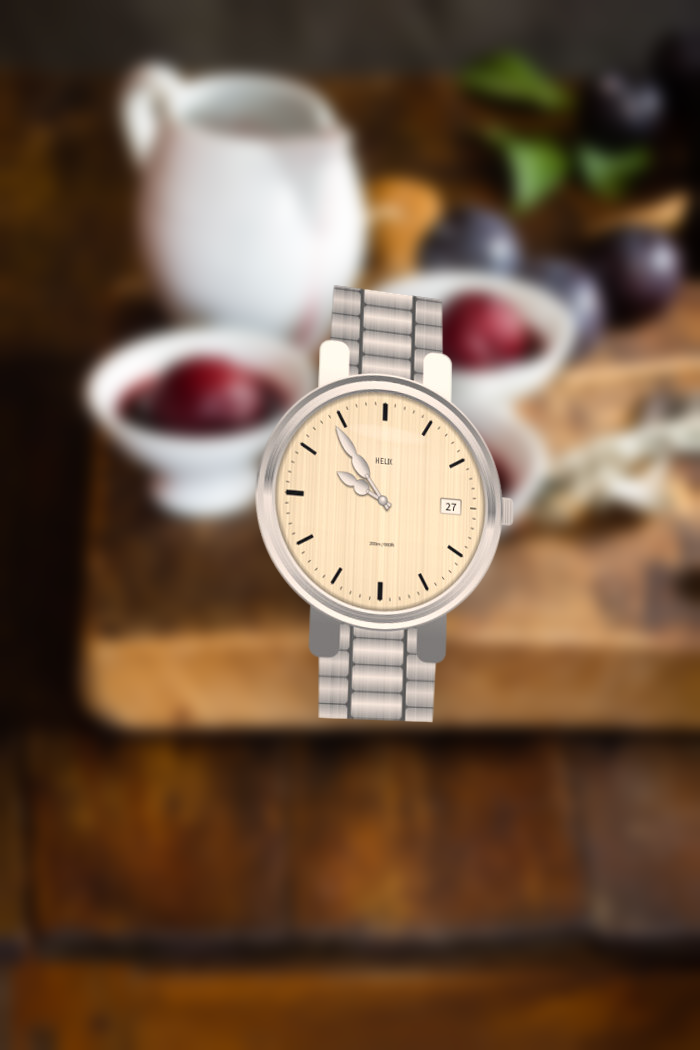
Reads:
h=9 m=54
